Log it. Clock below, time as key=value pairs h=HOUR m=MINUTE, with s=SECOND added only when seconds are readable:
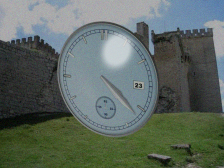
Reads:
h=4 m=22
